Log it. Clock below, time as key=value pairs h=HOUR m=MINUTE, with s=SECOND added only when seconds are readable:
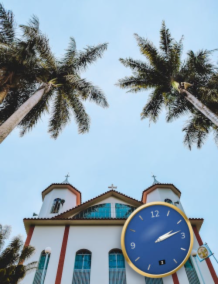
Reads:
h=2 m=13
